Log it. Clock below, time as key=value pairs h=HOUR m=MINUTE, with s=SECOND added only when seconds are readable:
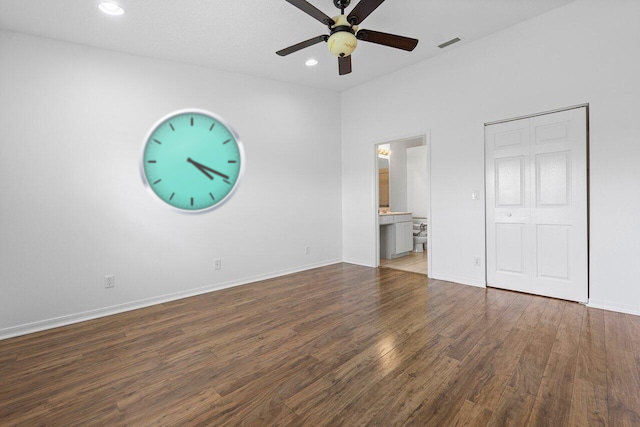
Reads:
h=4 m=19
